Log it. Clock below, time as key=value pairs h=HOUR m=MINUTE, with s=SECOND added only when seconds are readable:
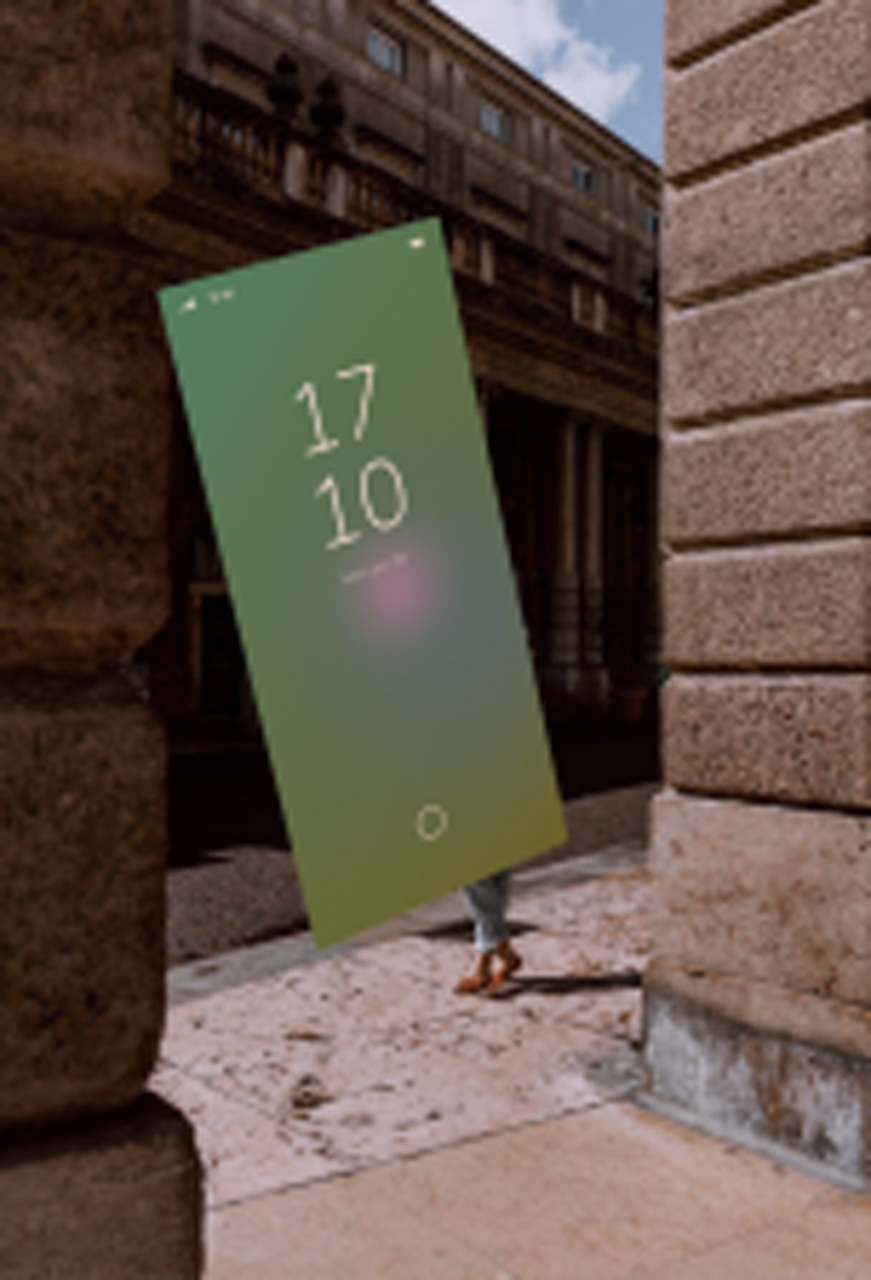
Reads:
h=17 m=10
